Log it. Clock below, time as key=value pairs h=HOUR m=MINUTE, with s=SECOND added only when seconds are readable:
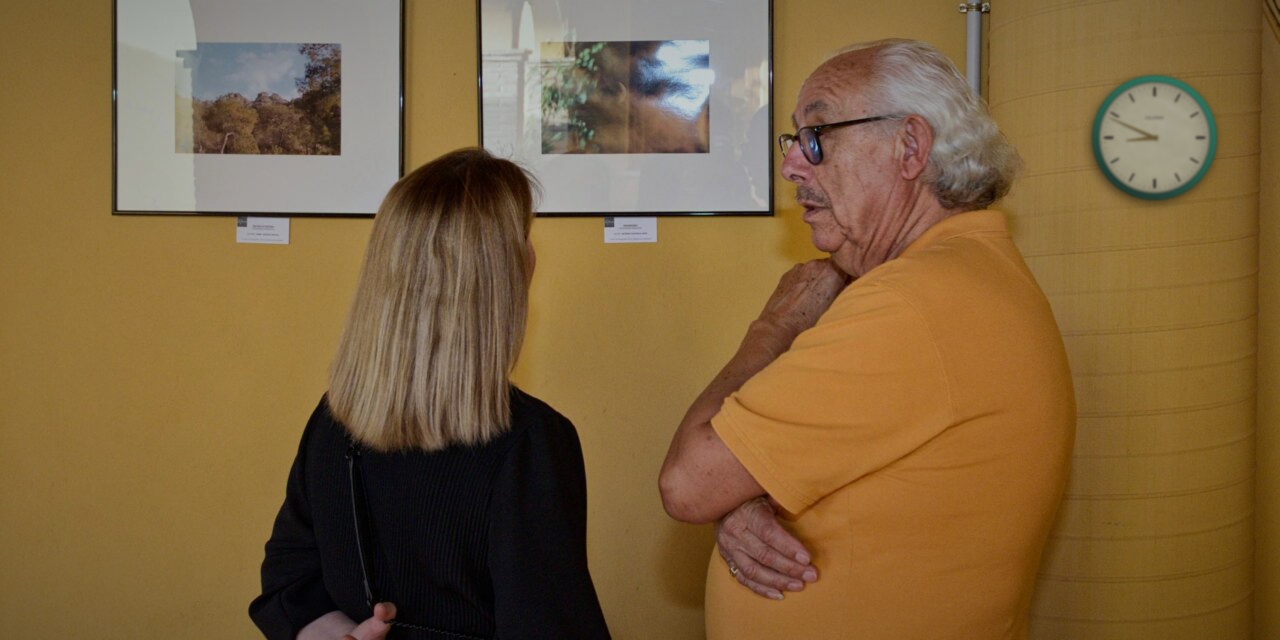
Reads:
h=8 m=49
